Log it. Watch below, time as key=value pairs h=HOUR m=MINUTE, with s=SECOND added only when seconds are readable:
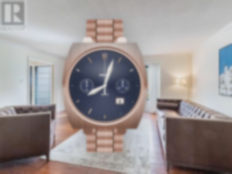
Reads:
h=8 m=3
